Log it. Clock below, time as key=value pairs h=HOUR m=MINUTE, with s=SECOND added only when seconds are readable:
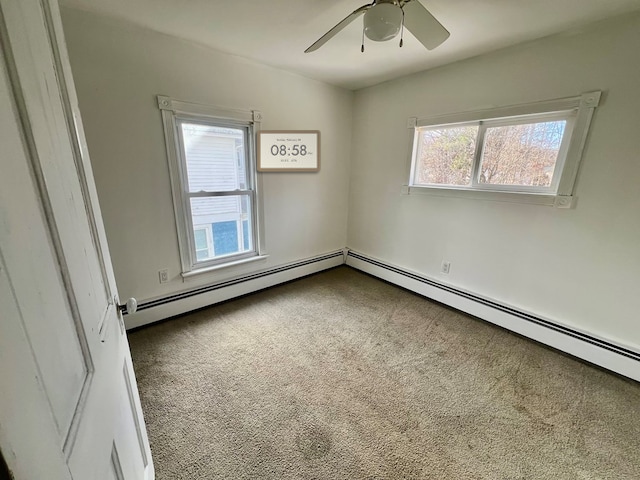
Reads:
h=8 m=58
